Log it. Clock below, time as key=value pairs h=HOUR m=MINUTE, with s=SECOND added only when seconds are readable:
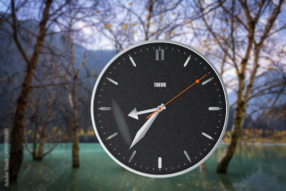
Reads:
h=8 m=36 s=9
